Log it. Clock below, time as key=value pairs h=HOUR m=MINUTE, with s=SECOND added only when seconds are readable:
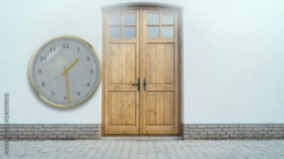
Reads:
h=1 m=29
